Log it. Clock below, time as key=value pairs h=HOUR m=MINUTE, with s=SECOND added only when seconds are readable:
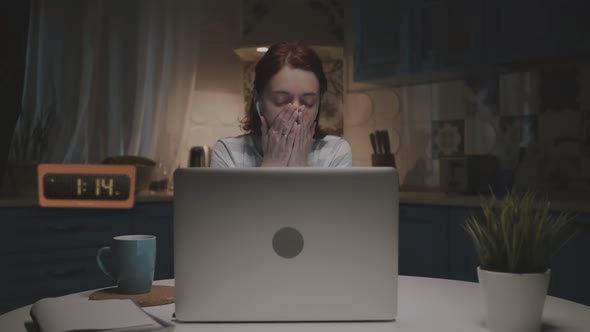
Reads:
h=1 m=14
